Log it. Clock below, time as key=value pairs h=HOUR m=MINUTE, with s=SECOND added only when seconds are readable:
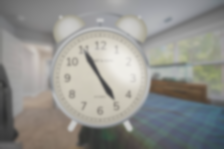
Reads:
h=4 m=55
